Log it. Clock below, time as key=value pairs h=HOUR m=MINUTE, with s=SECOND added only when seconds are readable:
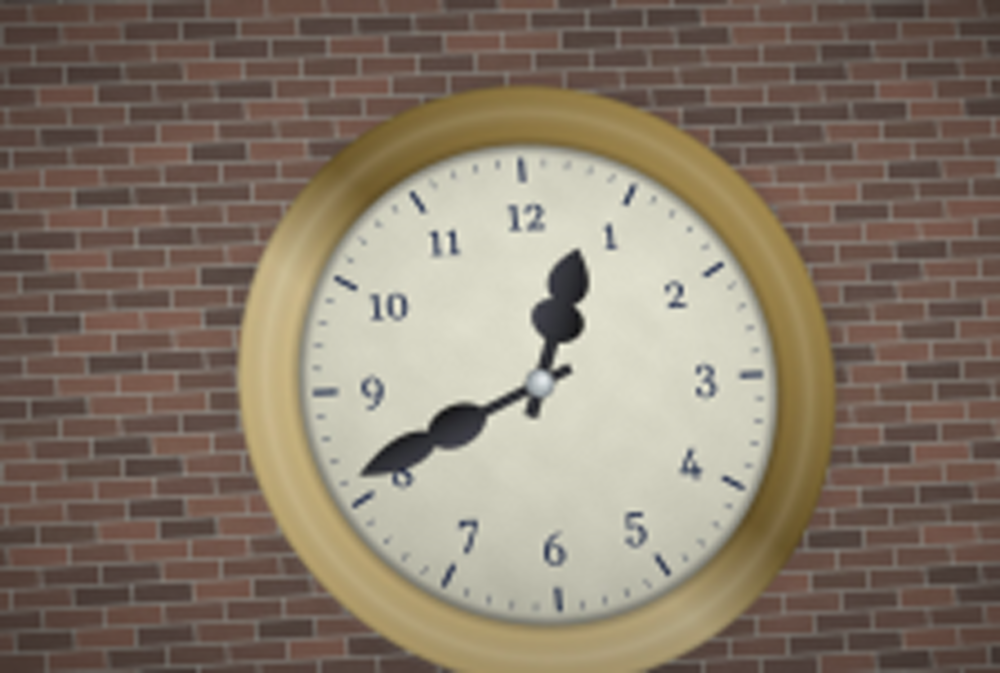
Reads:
h=12 m=41
